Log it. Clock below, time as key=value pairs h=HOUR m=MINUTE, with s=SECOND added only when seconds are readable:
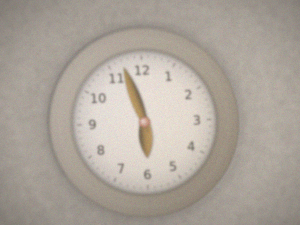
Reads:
h=5 m=57
